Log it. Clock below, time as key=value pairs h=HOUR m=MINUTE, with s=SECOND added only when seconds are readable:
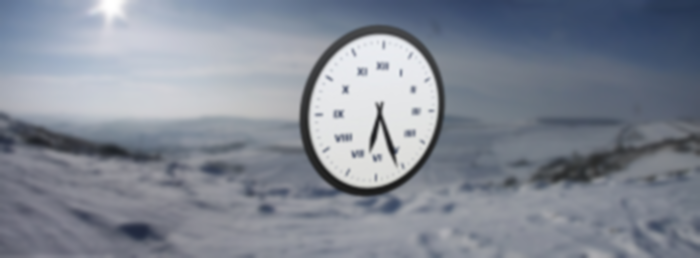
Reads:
h=6 m=26
